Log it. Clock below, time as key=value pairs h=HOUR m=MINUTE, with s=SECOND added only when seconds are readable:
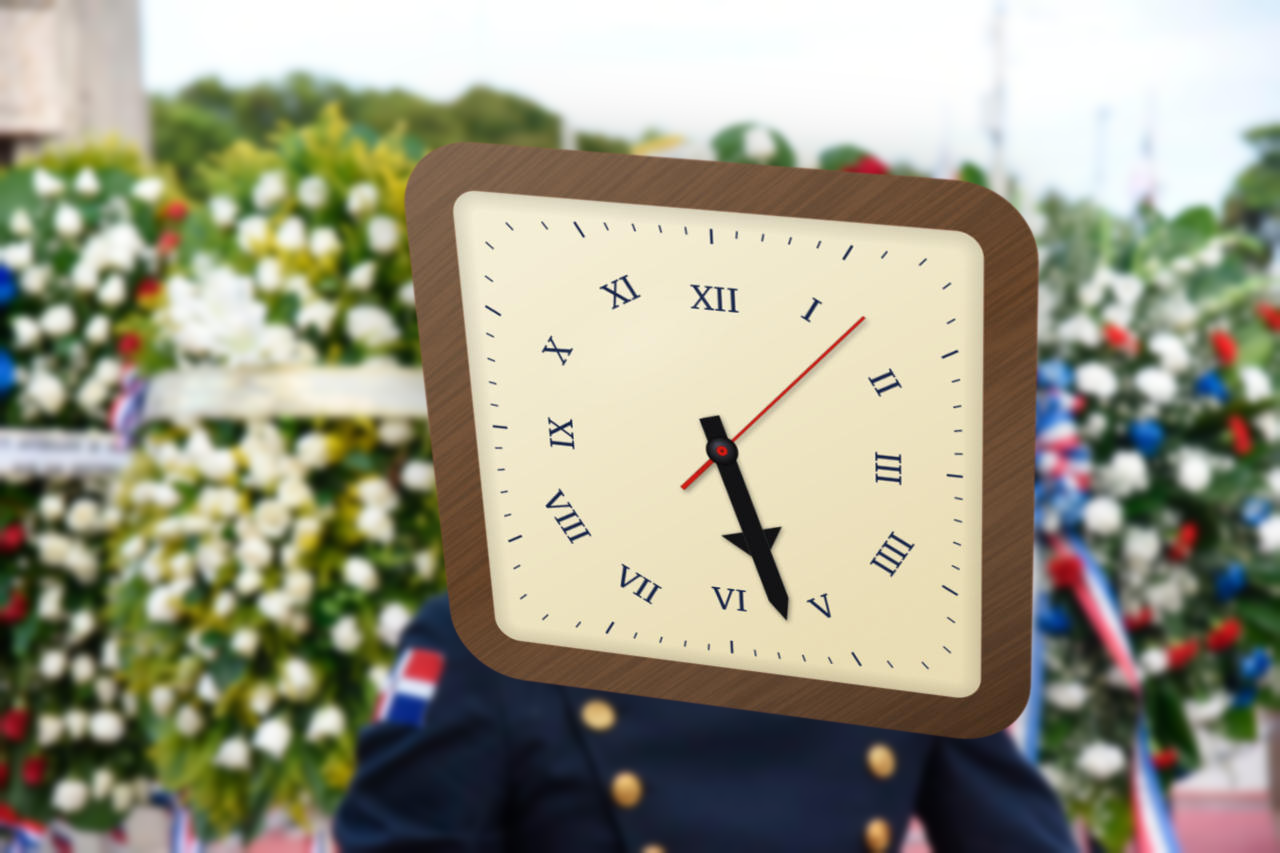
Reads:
h=5 m=27 s=7
